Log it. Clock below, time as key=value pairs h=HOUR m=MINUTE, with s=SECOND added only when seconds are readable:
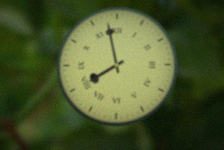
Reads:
h=7 m=58
